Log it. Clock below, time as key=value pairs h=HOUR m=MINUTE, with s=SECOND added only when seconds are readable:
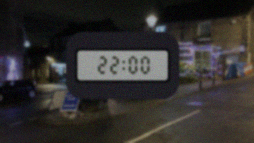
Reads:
h=22 m=0
